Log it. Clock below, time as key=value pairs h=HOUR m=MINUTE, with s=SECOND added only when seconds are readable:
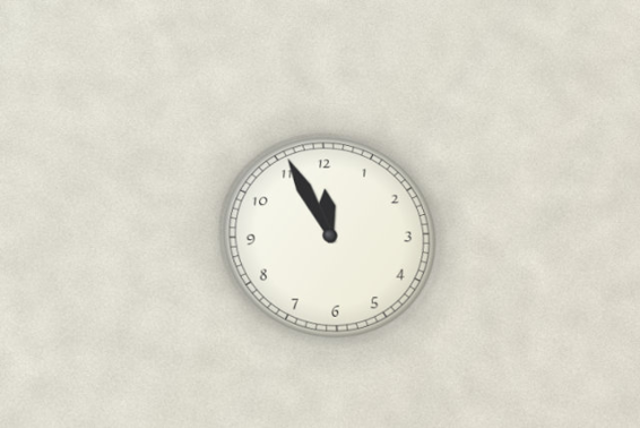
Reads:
h=11 m=56
